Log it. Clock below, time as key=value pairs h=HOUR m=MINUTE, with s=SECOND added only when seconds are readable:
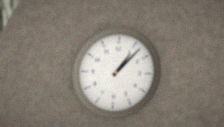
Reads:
h=1 m=7
